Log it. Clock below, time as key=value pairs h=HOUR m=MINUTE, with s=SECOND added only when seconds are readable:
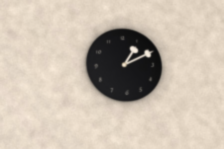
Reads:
h=1 m=11
